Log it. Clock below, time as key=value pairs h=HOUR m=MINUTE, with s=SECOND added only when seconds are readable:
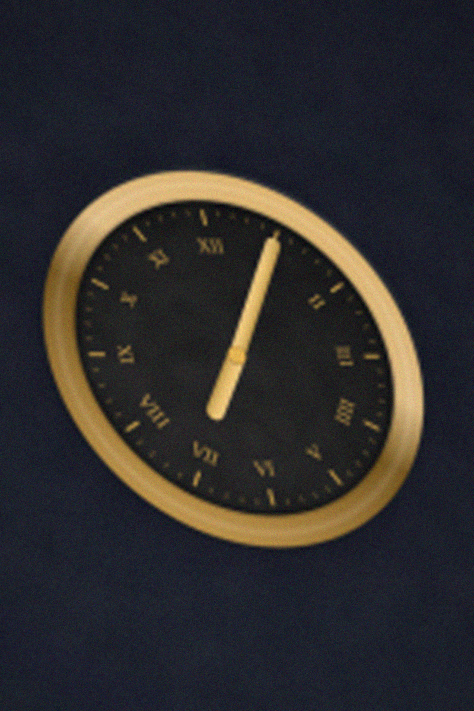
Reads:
h=7 m=5
